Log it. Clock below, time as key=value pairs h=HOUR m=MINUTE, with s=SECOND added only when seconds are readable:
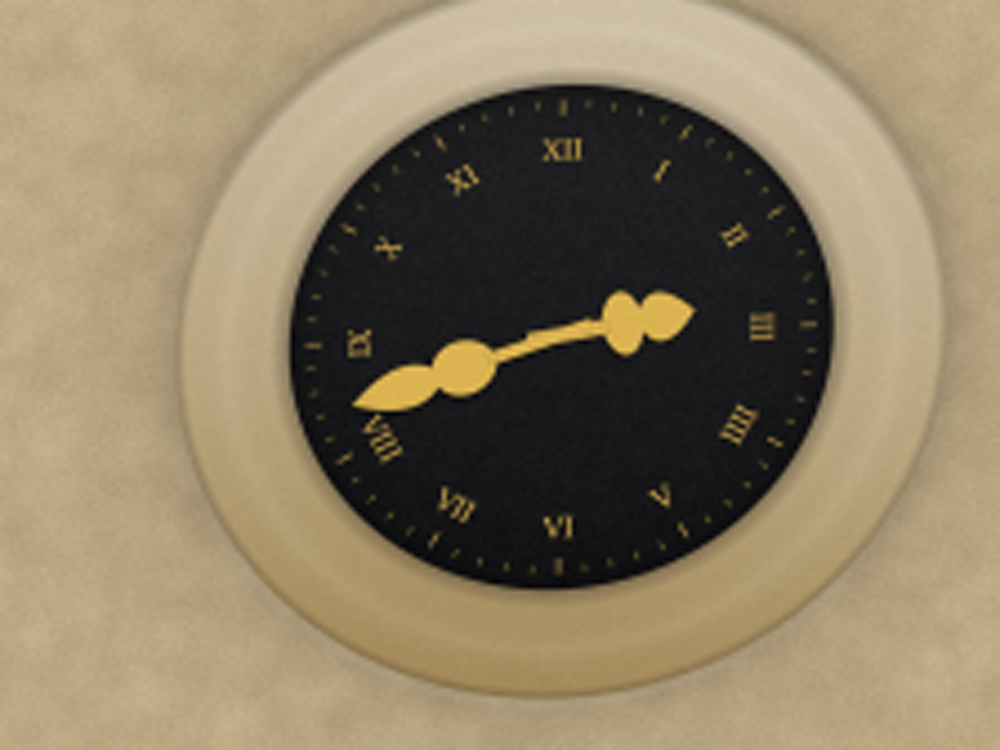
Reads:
h=2 m=42
